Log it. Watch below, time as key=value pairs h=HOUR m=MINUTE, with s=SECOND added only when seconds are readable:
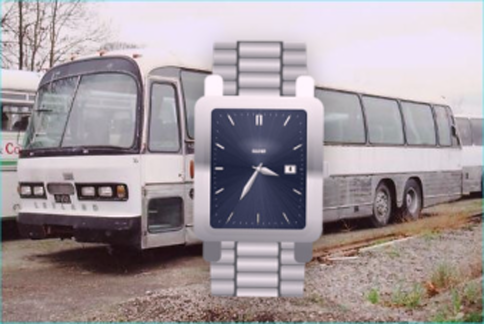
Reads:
h=3 m=35
